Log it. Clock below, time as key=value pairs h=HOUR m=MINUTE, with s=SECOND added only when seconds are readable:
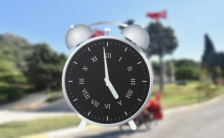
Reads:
h=4 m=59
